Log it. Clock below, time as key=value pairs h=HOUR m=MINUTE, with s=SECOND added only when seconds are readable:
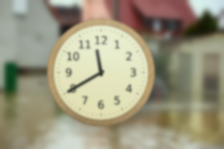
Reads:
h=11 m=40
